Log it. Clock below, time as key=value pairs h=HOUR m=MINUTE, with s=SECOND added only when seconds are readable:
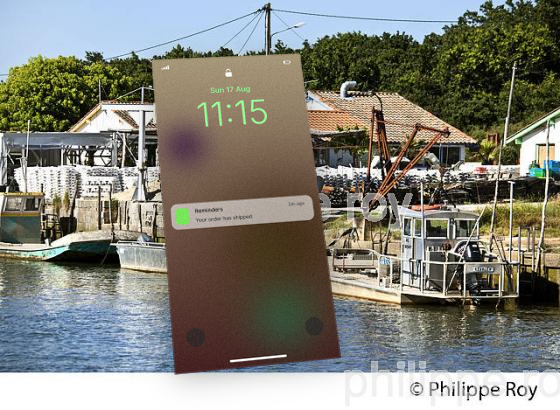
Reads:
h=11 m=15
